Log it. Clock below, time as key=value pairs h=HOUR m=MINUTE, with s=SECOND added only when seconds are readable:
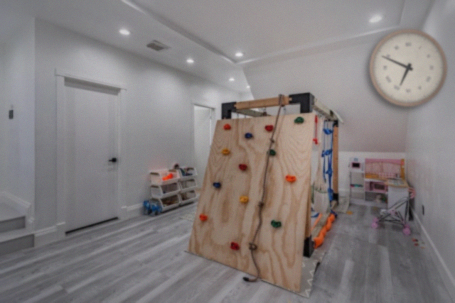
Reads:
h=6 m=49
